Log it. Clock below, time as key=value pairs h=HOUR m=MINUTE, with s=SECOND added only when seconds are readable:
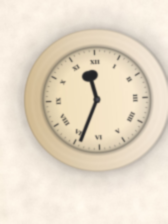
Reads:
h=11 m=34
